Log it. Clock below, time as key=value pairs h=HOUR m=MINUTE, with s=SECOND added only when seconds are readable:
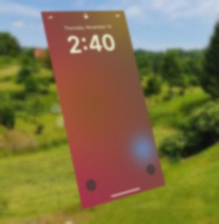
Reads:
h=2 m=40
